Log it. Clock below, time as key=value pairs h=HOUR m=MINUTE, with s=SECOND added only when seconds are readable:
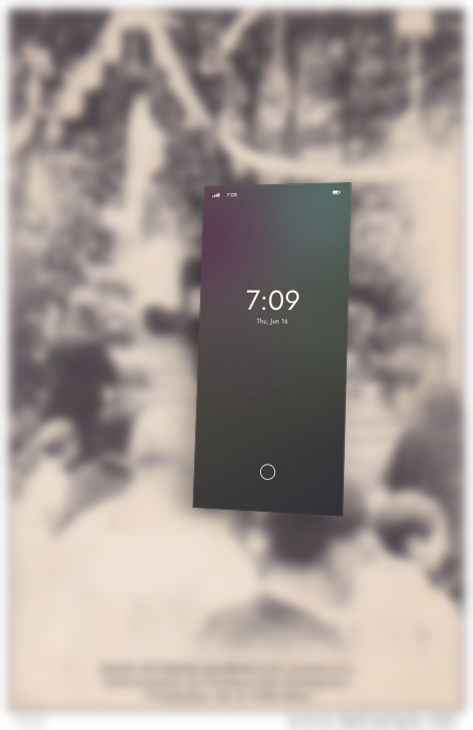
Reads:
h=7 m=9
